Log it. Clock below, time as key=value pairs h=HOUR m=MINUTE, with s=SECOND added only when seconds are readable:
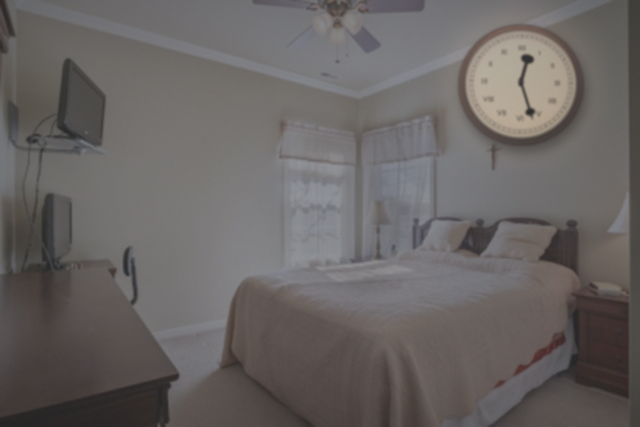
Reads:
h=12 m=27
